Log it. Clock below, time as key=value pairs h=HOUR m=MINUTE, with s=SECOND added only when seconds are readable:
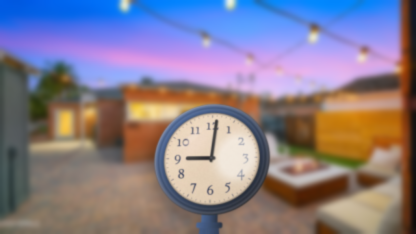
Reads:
h=9 m=1
